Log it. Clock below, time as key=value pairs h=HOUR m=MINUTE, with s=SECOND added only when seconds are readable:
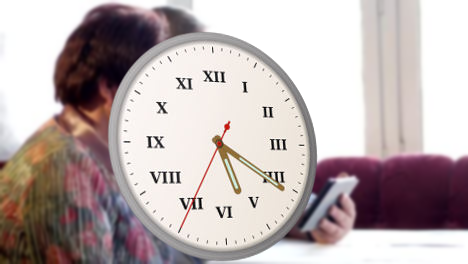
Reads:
h=5 m=20 s=35
